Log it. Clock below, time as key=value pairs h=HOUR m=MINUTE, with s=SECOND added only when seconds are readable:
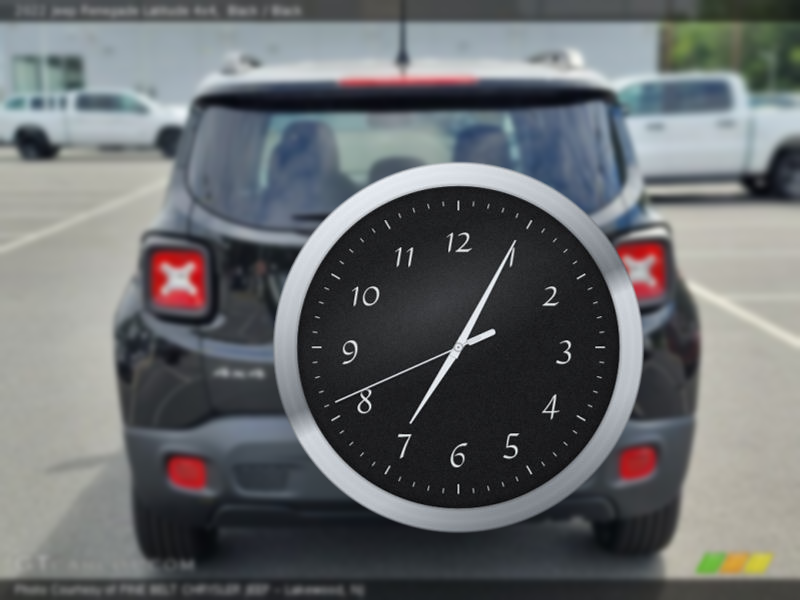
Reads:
h=7 m=4 s=41
